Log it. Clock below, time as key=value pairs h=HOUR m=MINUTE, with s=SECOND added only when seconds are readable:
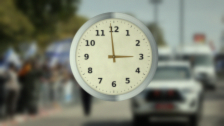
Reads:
h=2 m=59
